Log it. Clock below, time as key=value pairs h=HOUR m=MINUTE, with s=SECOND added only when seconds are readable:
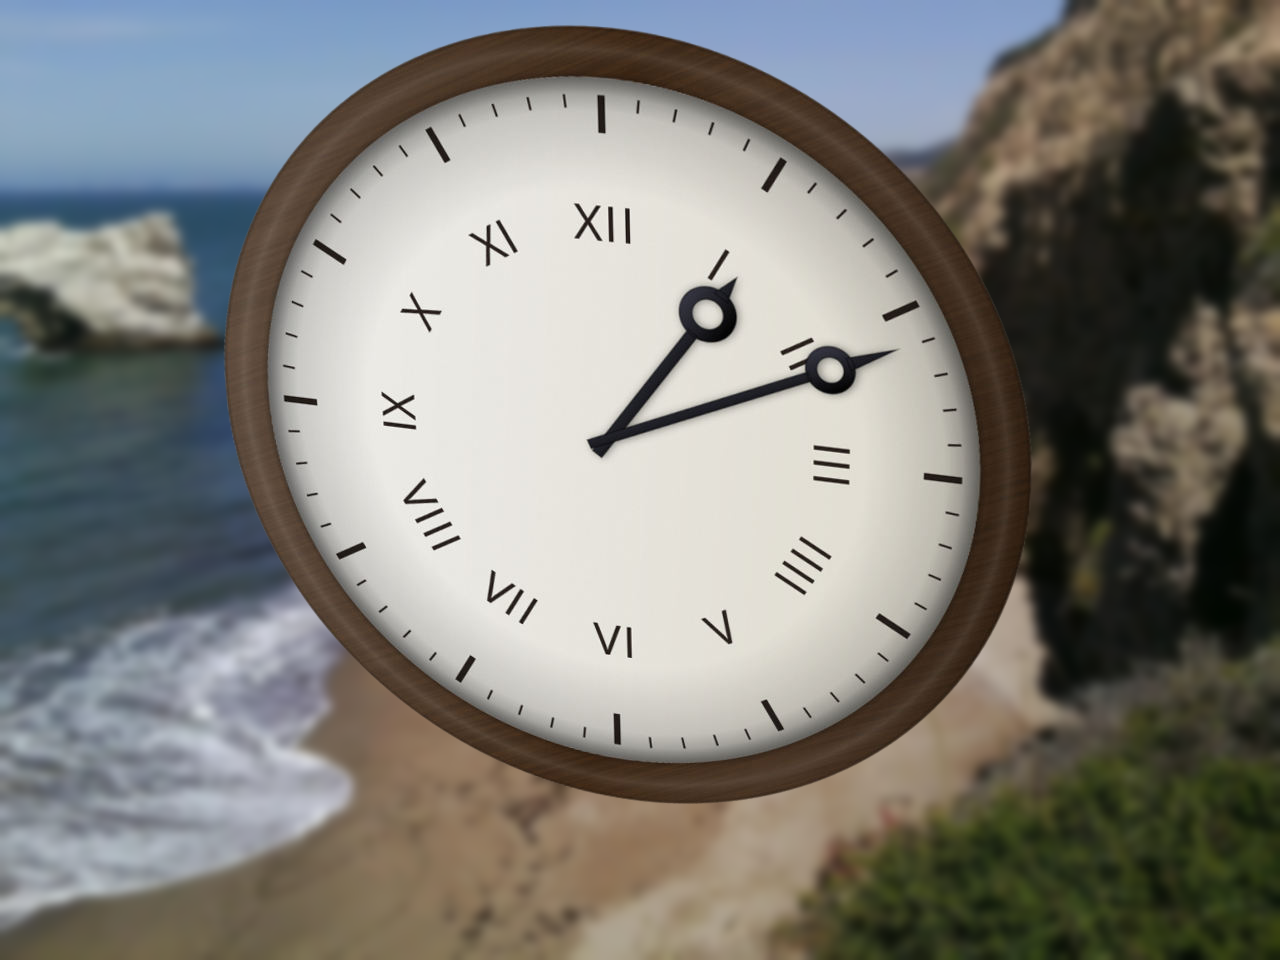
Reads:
h=1 m=11
